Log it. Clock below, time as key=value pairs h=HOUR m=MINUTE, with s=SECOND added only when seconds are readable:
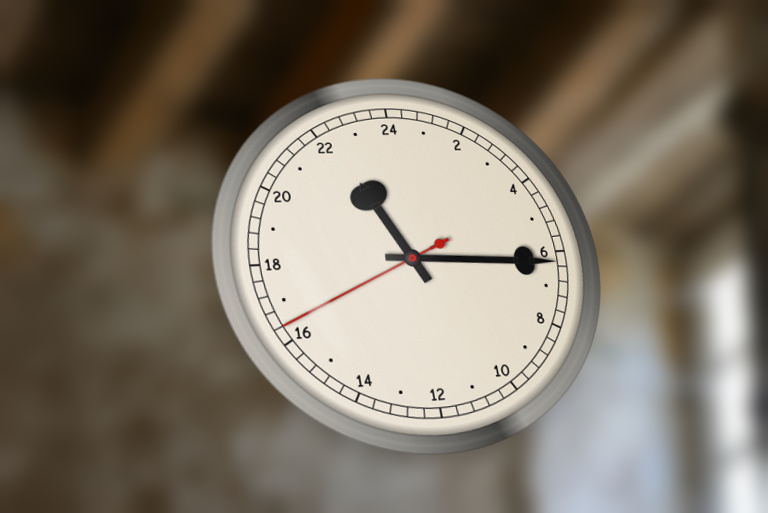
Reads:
h=22 m=15 s=41
